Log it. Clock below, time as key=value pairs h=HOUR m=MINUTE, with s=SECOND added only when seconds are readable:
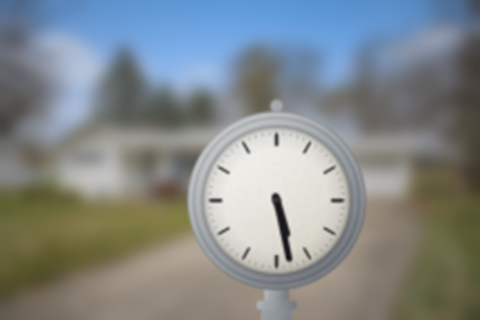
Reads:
h=5 m=28
